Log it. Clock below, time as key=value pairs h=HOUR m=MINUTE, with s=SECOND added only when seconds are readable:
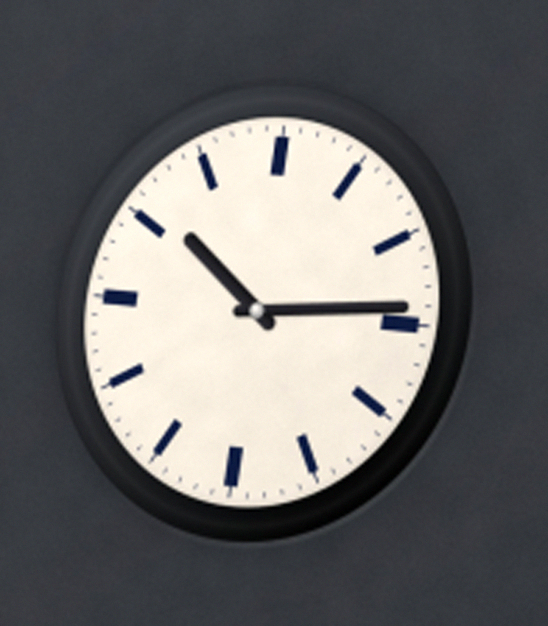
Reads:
h=10 m=14
